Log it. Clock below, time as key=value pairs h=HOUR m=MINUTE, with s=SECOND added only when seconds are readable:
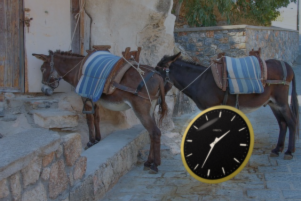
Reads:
h=1 m=33
